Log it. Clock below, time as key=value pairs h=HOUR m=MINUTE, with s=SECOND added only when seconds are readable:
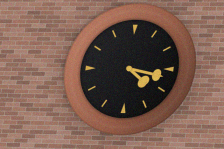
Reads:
h=4 m=17
